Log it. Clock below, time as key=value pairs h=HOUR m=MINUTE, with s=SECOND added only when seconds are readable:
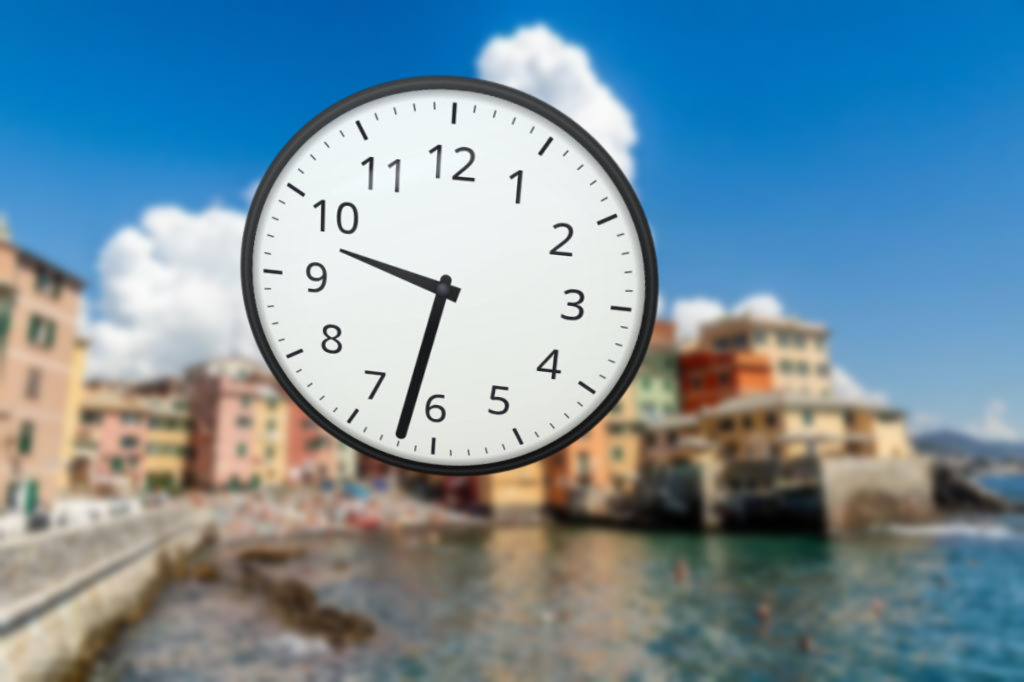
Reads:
h=9 m=32
